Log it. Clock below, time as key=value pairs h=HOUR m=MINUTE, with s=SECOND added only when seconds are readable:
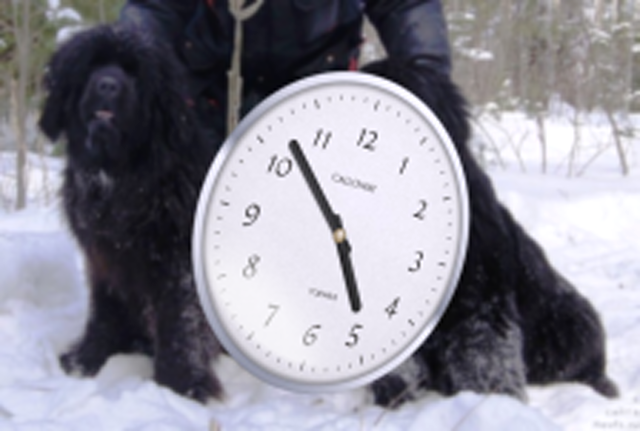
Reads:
h=4 m=52
